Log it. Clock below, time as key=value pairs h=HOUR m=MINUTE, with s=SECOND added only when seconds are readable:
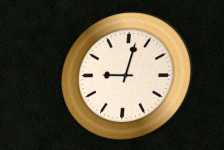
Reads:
h=9 m=2
